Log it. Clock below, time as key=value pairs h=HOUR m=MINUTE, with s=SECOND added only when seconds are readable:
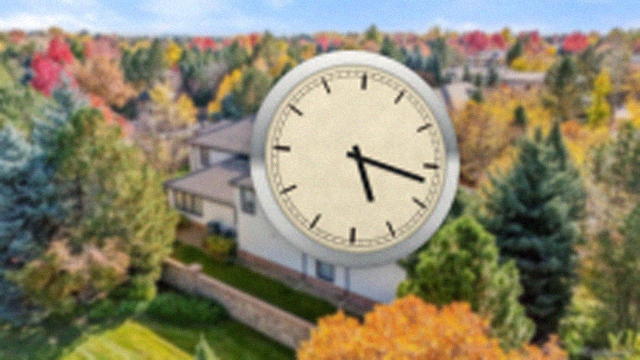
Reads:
h=5 m=17
